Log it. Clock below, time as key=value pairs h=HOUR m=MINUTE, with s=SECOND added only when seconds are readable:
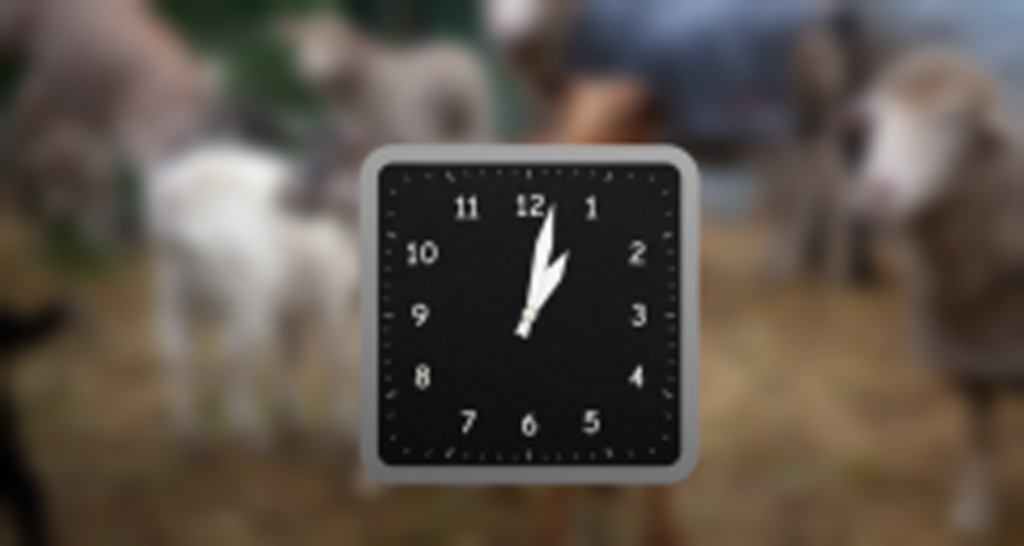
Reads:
h=1 m=2
